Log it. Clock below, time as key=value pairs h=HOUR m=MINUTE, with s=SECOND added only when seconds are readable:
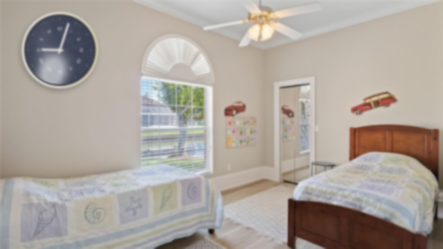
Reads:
h=9 m=3
